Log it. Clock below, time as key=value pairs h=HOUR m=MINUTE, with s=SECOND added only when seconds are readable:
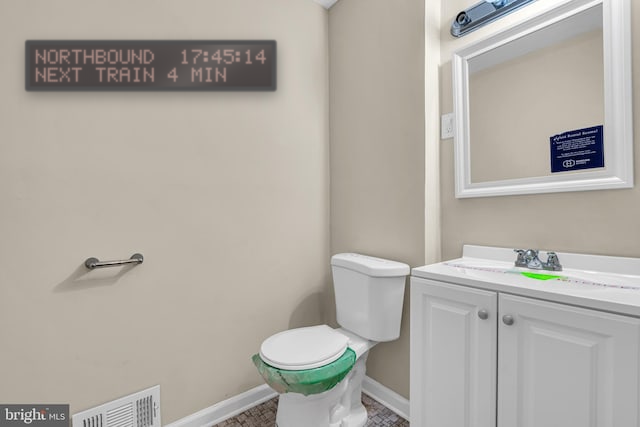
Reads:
h=17 m=45 s=14
